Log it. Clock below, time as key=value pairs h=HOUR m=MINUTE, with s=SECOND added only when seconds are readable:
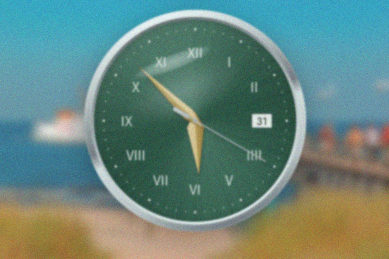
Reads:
h=5 m=52 s=20
